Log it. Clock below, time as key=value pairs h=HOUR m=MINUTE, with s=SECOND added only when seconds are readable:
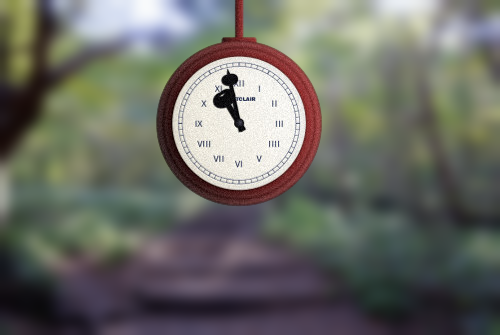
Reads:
h=10 m=58
